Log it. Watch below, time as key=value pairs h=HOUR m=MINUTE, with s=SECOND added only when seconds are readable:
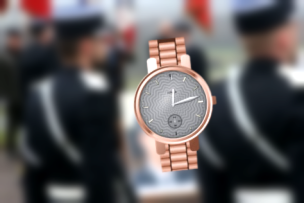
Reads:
h=12 m=13
